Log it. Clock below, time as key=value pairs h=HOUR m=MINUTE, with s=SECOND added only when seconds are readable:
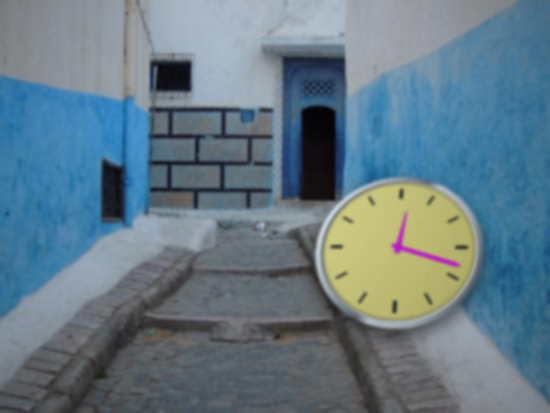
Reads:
h=12 m=18
